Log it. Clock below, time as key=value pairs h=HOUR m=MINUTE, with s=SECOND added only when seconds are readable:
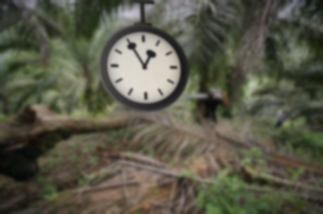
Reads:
h=12 m=55
